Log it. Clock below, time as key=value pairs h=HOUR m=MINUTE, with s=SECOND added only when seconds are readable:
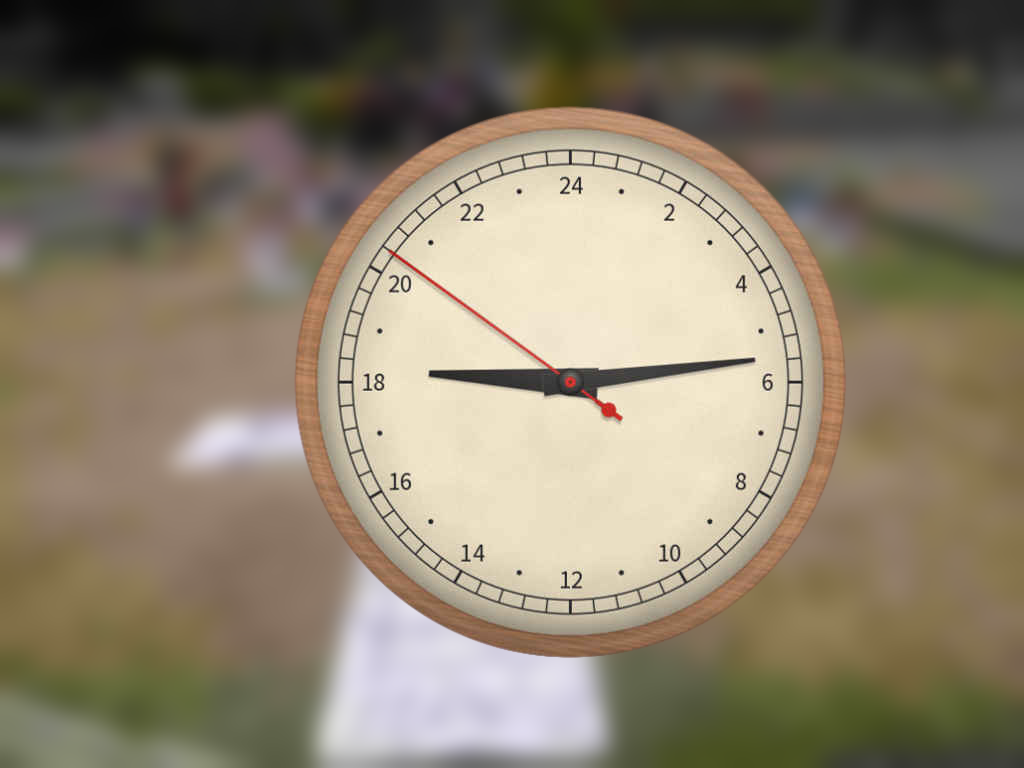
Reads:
h=18 m=13 s=51
